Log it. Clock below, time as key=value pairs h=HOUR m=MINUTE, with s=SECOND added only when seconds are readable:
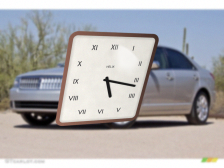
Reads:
h=5 m=17
